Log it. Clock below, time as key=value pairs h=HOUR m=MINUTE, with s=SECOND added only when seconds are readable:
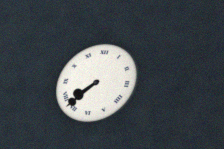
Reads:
h=7 m=37
